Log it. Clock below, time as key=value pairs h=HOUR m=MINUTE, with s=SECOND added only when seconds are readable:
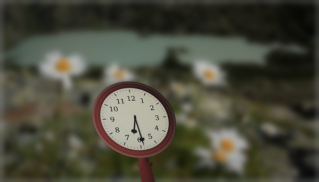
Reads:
h=6 m=29
